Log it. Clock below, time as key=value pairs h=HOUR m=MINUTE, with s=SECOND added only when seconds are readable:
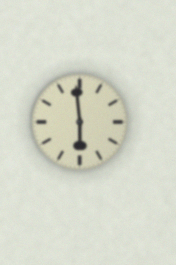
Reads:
h=5 m=59
